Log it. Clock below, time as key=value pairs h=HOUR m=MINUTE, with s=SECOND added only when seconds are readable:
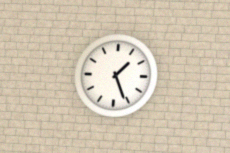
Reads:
h=1 m=26
